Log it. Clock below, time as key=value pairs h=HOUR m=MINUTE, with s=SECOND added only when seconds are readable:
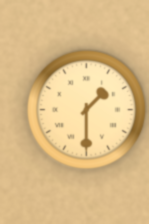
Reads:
h=1 m=30
